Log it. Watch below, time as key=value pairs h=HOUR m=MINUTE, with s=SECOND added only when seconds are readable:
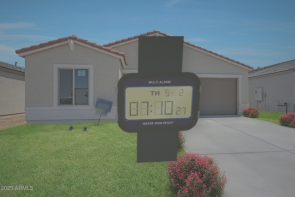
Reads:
h=7 m=10 s=27
